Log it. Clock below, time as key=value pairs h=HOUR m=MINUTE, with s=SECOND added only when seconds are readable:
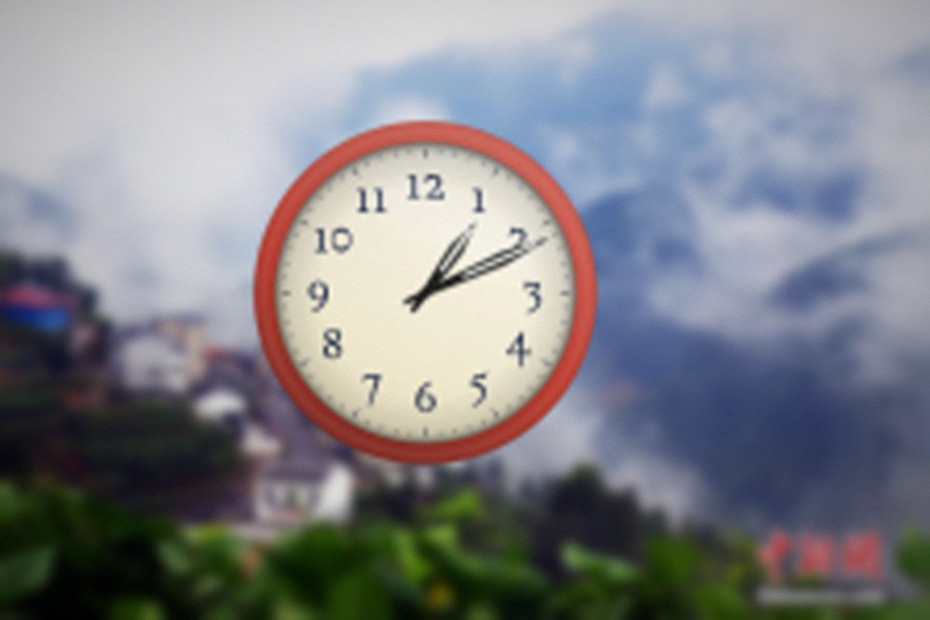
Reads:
h=1 m=11
